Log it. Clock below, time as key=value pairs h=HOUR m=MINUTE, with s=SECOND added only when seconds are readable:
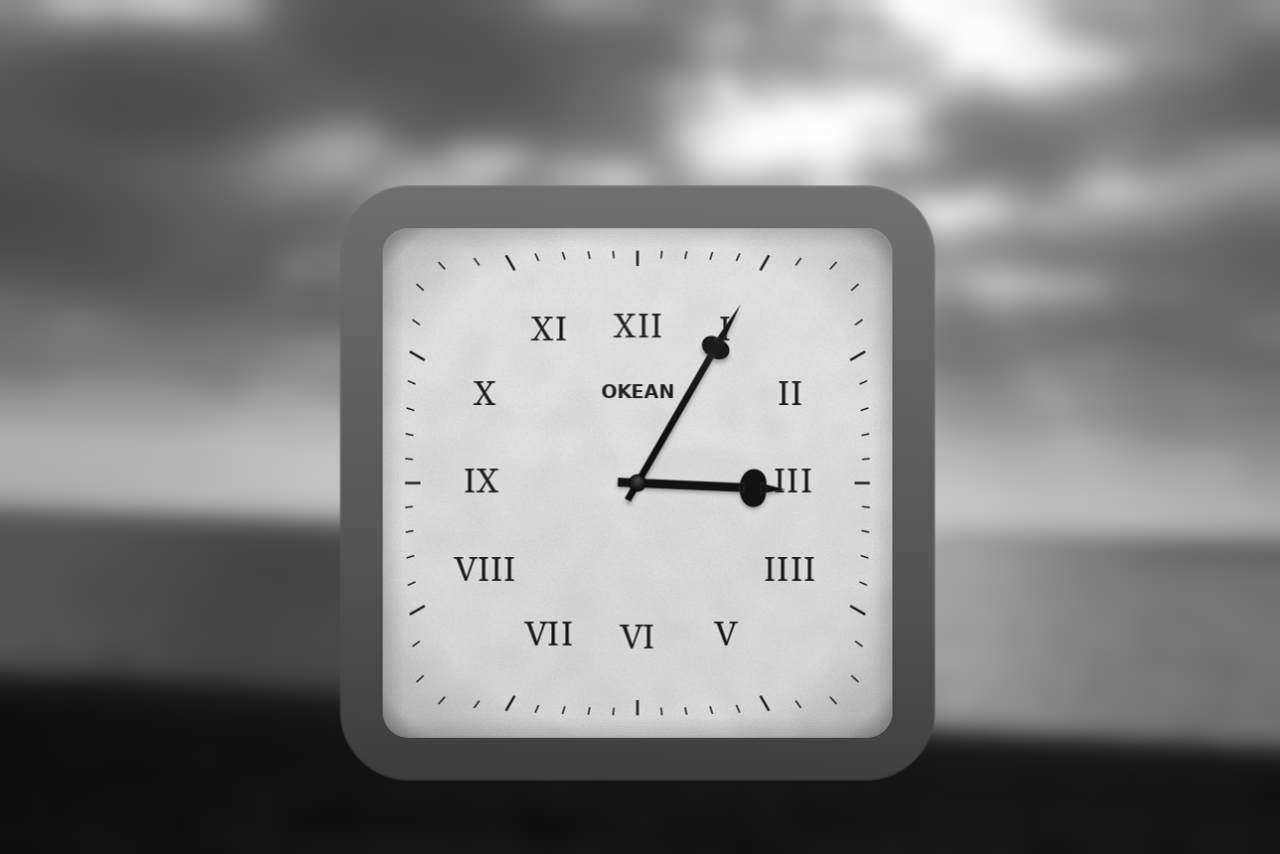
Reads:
h=3 m=5
